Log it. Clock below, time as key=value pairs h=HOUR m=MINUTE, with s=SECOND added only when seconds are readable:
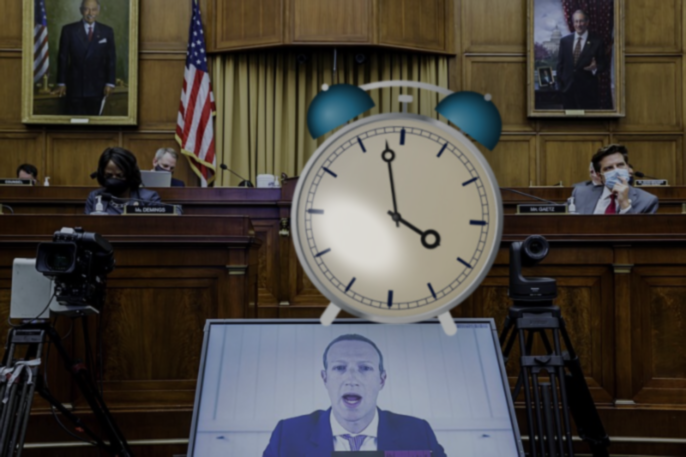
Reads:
h=3 m=58
